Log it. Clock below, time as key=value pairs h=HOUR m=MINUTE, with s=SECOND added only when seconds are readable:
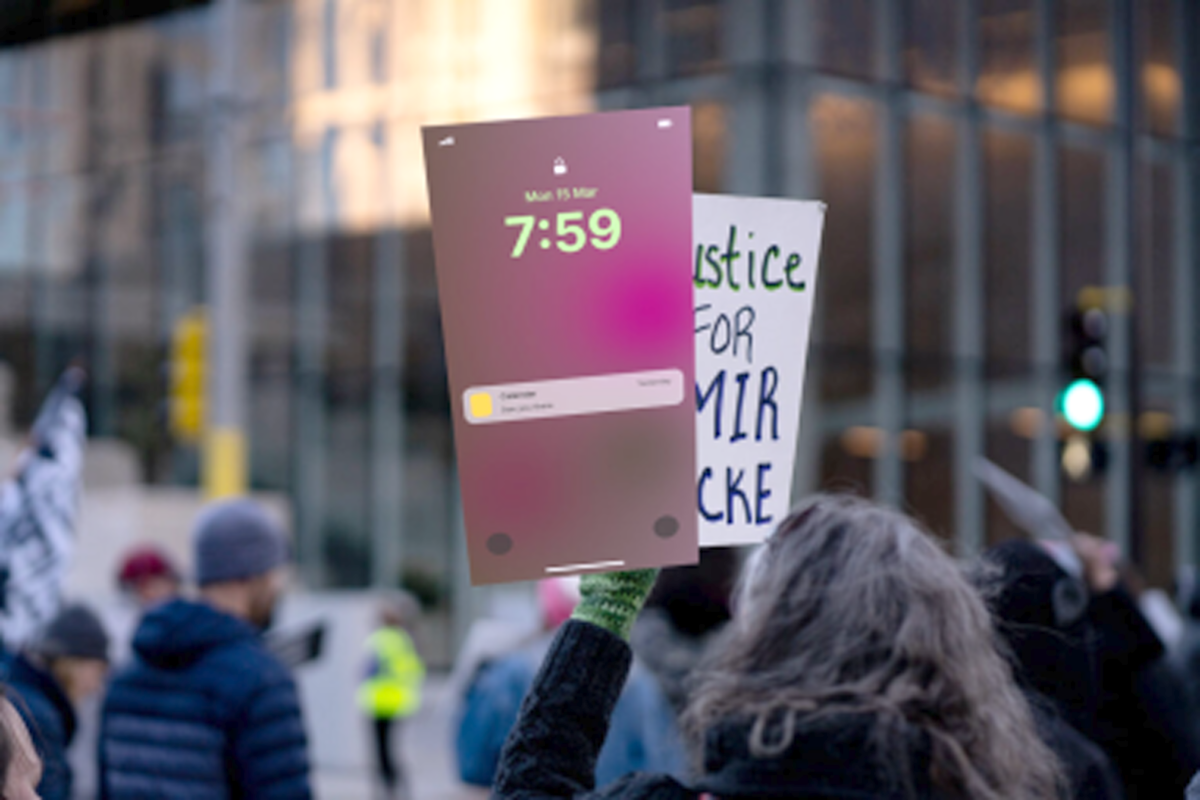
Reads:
h=7 m=59
